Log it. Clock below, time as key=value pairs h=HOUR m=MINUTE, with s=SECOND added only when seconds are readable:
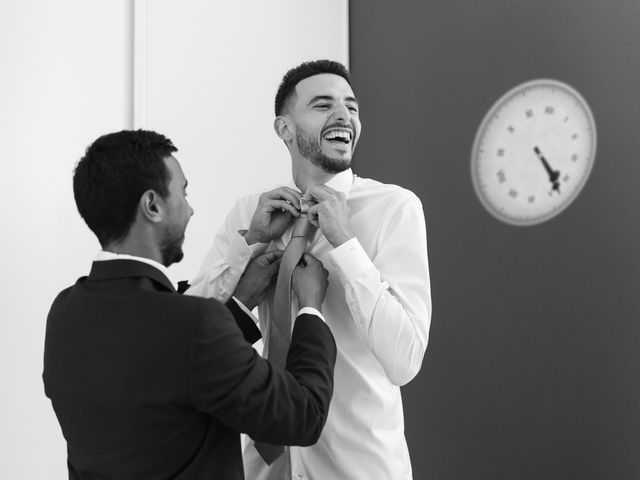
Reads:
h=4 m=23
